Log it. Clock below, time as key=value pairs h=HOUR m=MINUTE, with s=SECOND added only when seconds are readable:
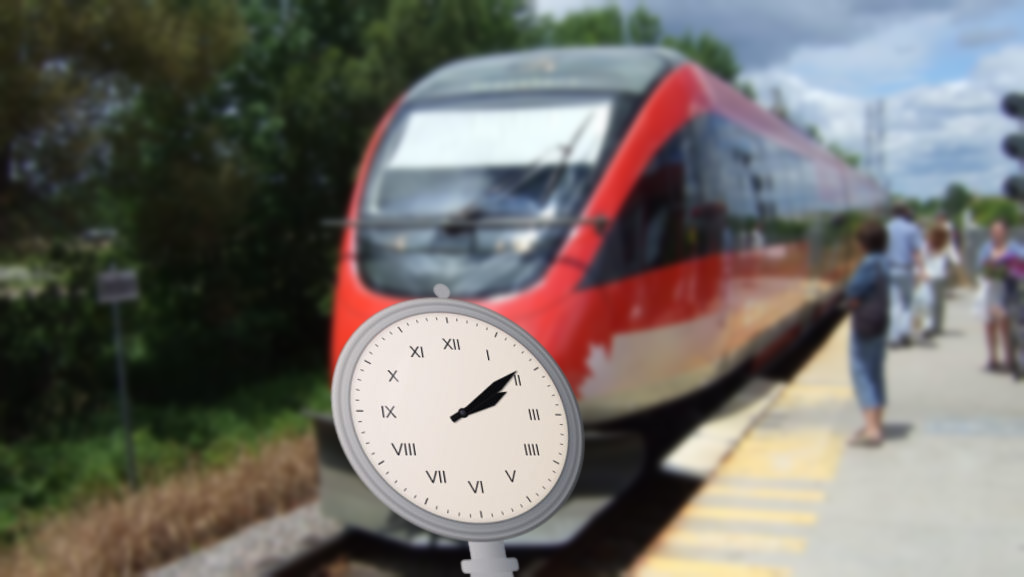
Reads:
h=2 m=9
